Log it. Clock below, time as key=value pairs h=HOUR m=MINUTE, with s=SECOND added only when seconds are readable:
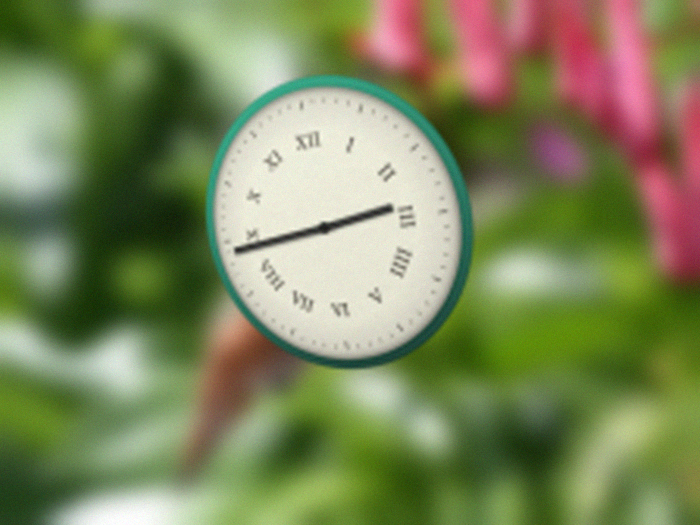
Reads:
h=2 m=44
